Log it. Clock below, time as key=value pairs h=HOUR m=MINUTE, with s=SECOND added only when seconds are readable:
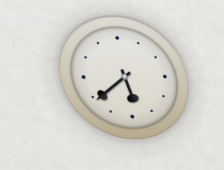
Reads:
h=5 m=39
